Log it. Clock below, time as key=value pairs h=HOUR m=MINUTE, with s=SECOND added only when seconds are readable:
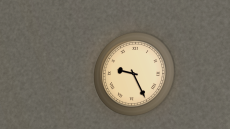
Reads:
h=9 m=25
